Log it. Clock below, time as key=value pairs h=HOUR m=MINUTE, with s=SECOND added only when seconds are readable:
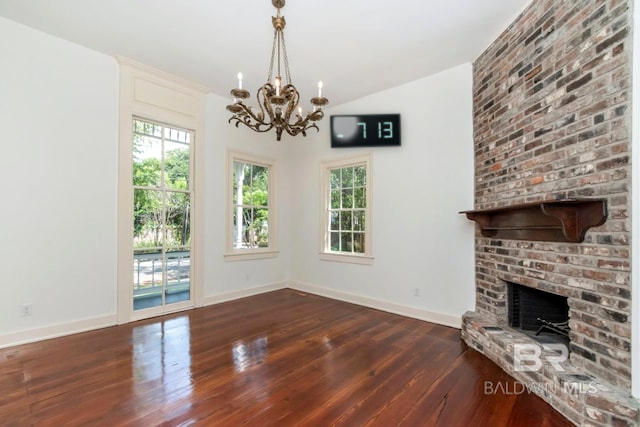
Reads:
h=7 m=13
